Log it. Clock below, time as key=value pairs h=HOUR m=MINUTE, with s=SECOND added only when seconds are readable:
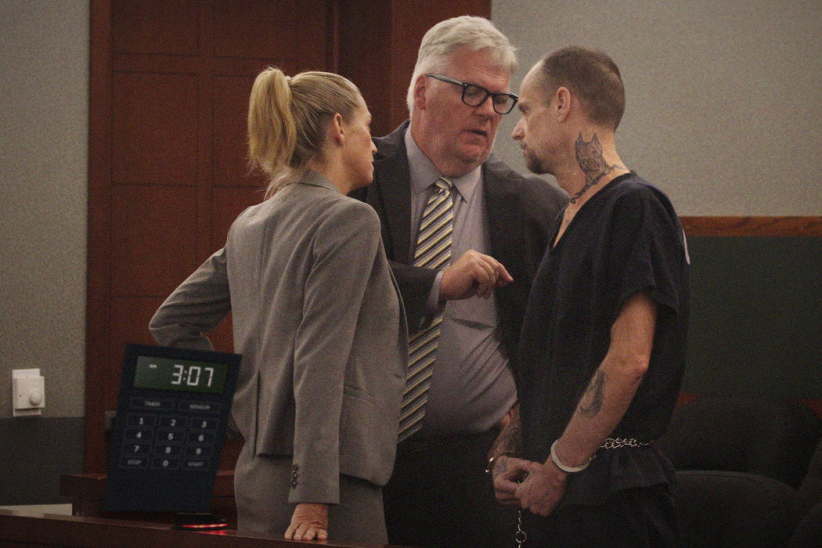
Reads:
h=3 m=7
